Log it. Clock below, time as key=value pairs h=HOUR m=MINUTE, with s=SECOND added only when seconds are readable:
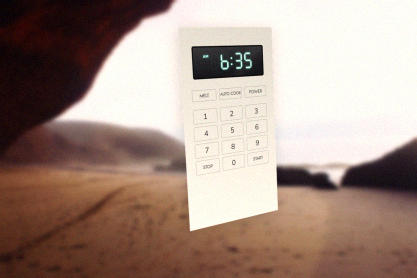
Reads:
h=6 m=35
